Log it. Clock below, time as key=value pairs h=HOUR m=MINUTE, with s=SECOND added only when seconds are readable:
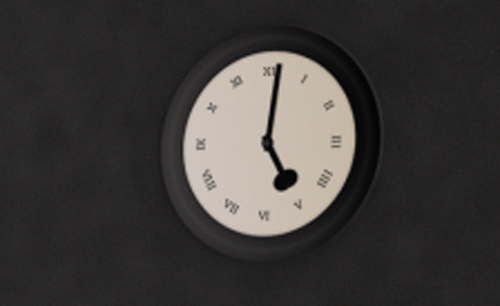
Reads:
h=5 m=1
